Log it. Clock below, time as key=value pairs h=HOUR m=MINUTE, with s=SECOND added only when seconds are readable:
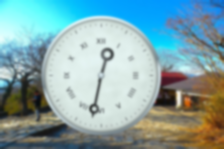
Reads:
h=12 m=32
